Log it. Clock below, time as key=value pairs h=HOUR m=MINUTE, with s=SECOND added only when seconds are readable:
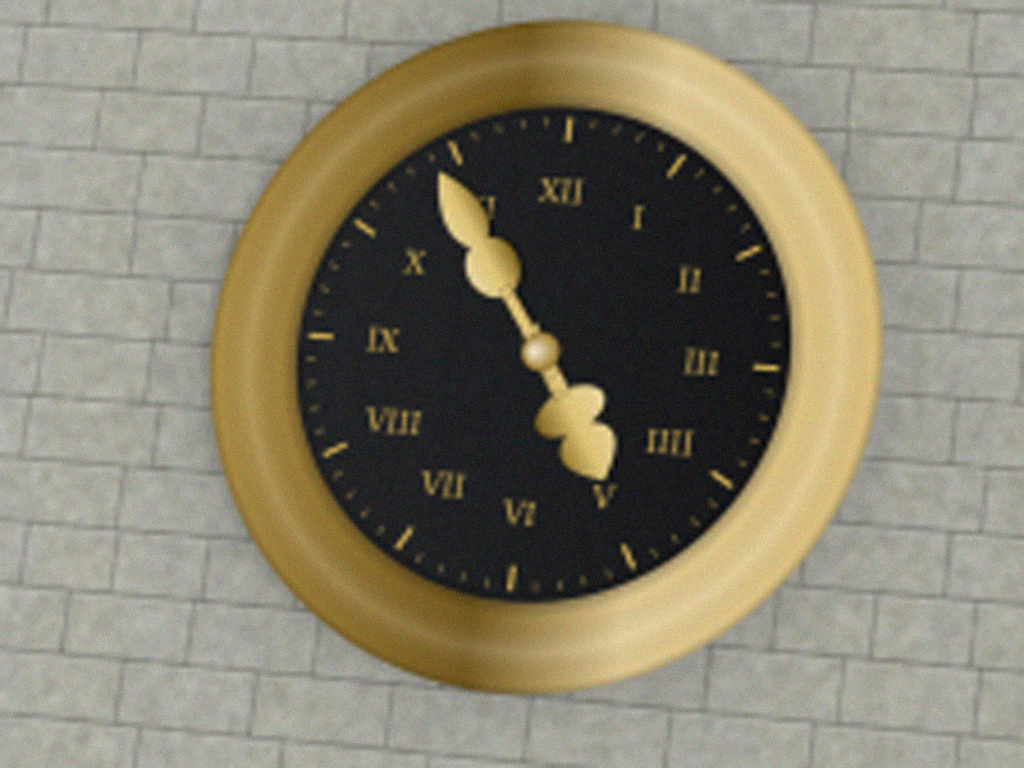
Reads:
h=4 m=54
